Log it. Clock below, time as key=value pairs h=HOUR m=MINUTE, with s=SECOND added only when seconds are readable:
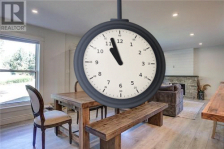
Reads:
h=10 m=57
